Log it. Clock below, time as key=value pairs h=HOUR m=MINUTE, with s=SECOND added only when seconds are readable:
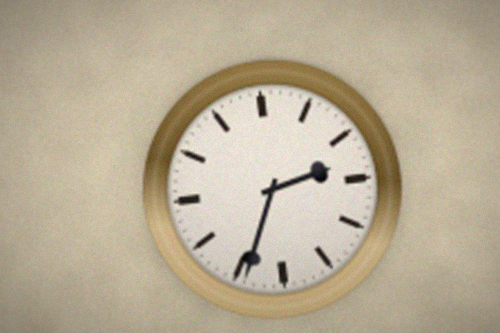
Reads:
h=2 m=34
